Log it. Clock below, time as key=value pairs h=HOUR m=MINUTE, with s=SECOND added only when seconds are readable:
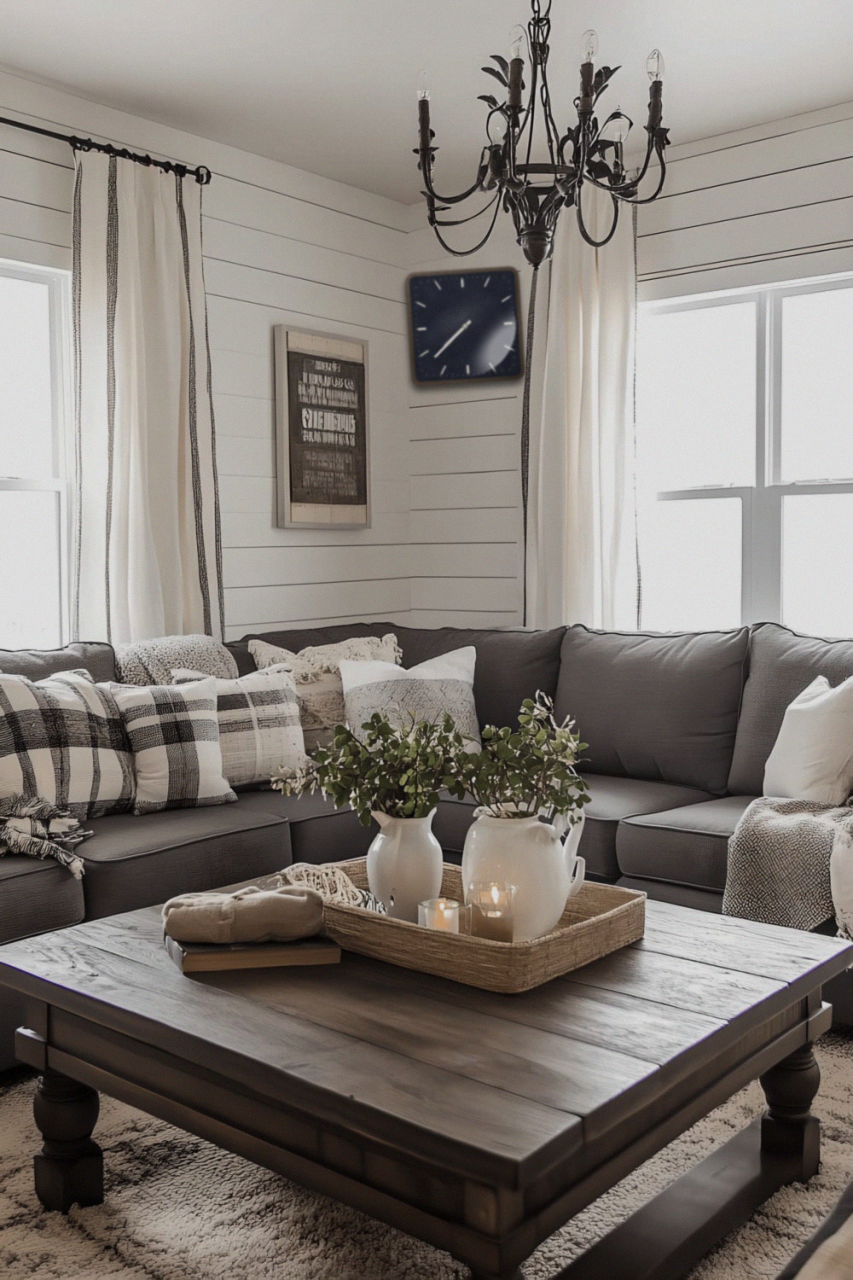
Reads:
h=7 m=38
